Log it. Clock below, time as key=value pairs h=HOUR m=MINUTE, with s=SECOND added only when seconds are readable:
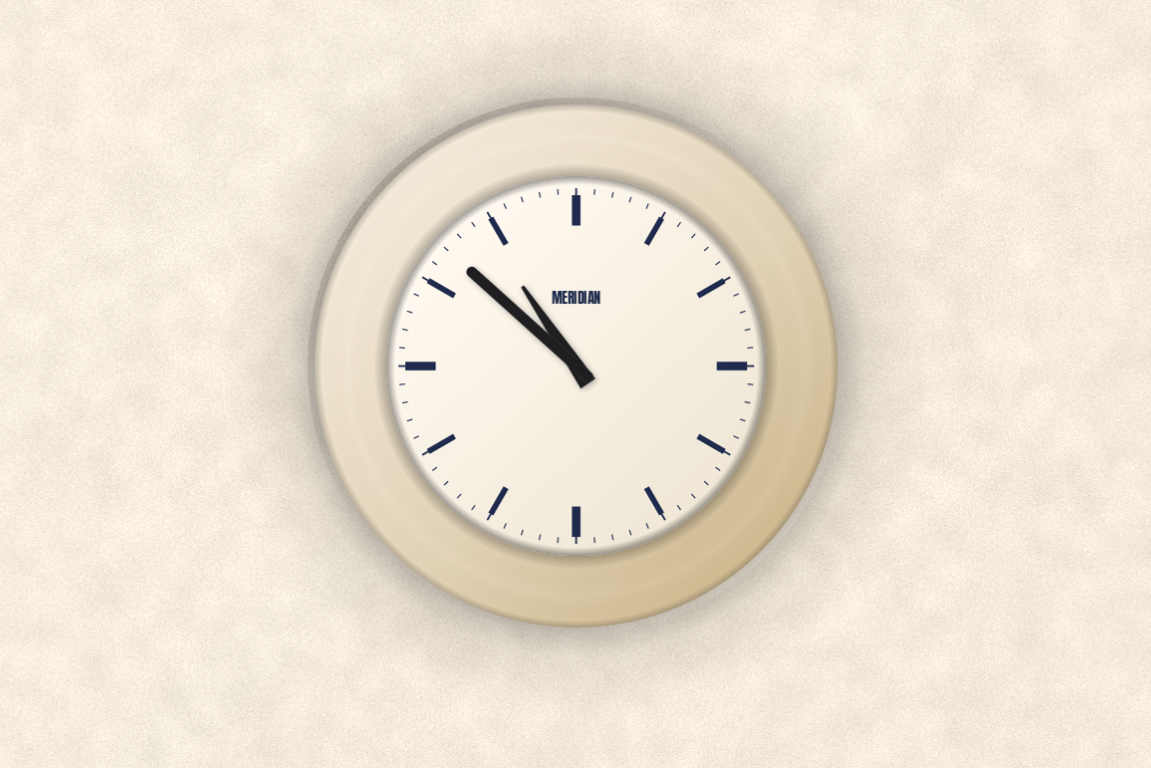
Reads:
h=10 m=52
